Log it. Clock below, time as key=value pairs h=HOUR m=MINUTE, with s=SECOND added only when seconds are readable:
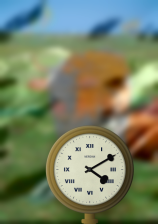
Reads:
h=4 m=10
